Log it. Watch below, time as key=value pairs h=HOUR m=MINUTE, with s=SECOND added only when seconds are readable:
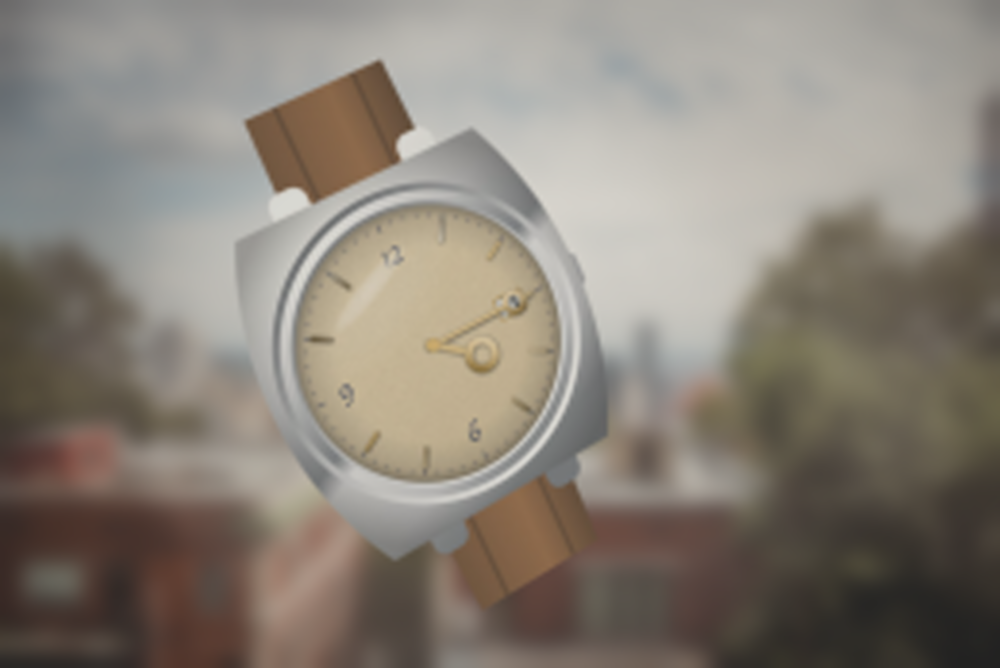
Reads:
h=4 m=15
